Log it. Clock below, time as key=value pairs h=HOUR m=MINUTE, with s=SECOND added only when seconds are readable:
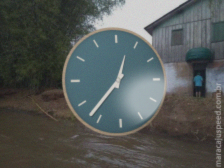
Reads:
h=12 m=37
